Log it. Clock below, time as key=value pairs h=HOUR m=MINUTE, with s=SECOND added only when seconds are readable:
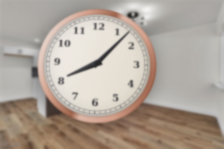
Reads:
h=8 m=7
